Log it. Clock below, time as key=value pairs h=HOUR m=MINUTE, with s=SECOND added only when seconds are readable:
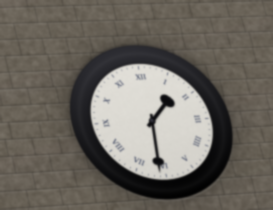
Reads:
h=1 m=31
